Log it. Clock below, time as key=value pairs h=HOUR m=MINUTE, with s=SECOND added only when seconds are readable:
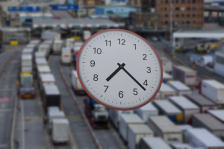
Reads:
h=7 m=22
